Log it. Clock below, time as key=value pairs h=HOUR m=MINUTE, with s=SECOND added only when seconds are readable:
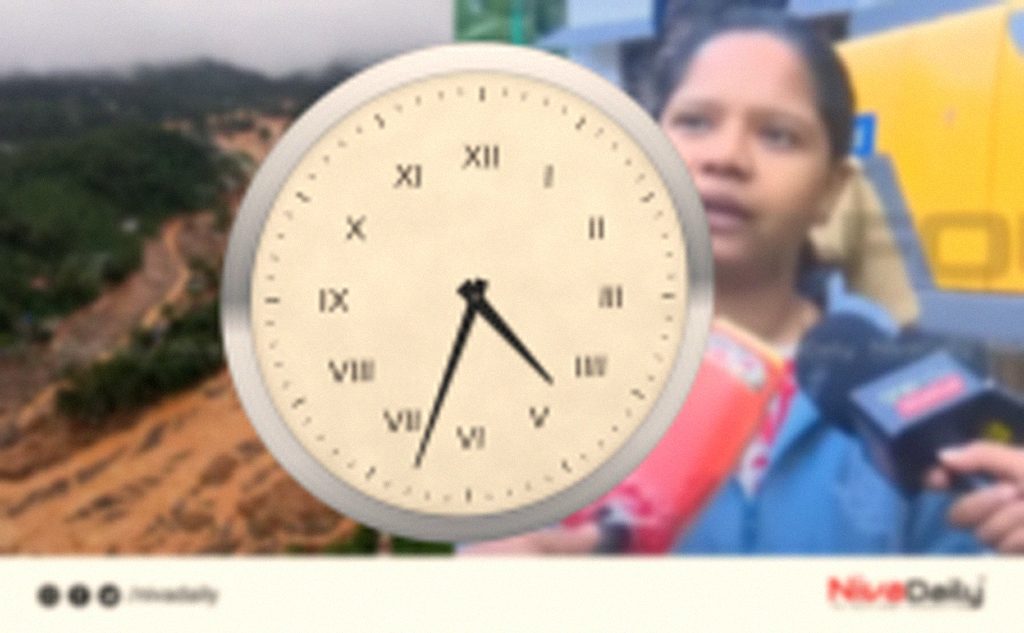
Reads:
h=4 m=33
